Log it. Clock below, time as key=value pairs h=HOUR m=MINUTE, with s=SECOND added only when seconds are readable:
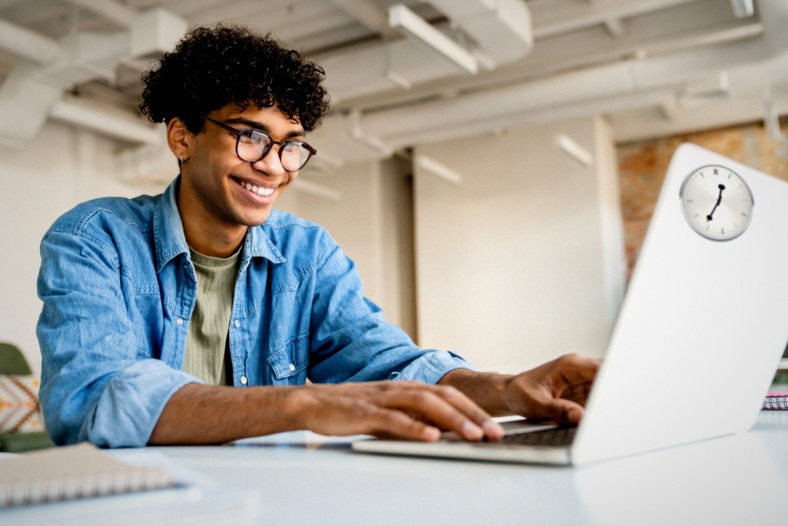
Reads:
h=12 m=36
